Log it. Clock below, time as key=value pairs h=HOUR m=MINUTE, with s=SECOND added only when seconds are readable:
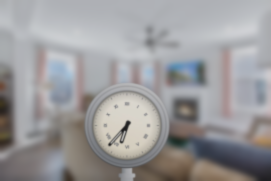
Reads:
h=6 m=37
